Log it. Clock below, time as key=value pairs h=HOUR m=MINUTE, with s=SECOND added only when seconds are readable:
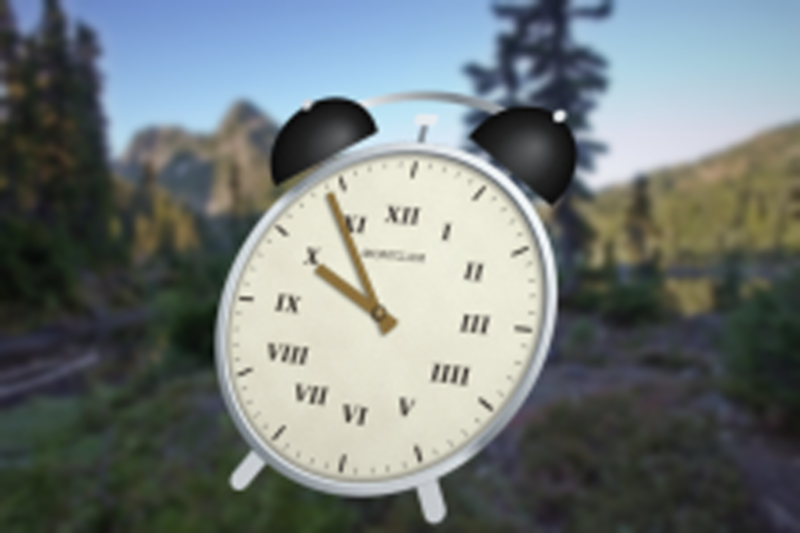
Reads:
h=9 m=54
